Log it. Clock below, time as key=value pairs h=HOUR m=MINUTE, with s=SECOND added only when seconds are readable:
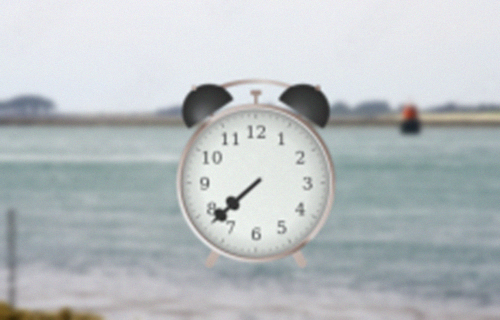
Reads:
h=7 m=38
